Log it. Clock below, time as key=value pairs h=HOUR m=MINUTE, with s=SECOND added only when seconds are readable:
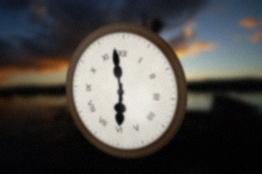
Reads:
h=5 m=58
